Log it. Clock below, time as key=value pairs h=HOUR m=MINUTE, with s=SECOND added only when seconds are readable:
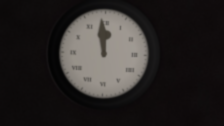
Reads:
h=11 m=59
